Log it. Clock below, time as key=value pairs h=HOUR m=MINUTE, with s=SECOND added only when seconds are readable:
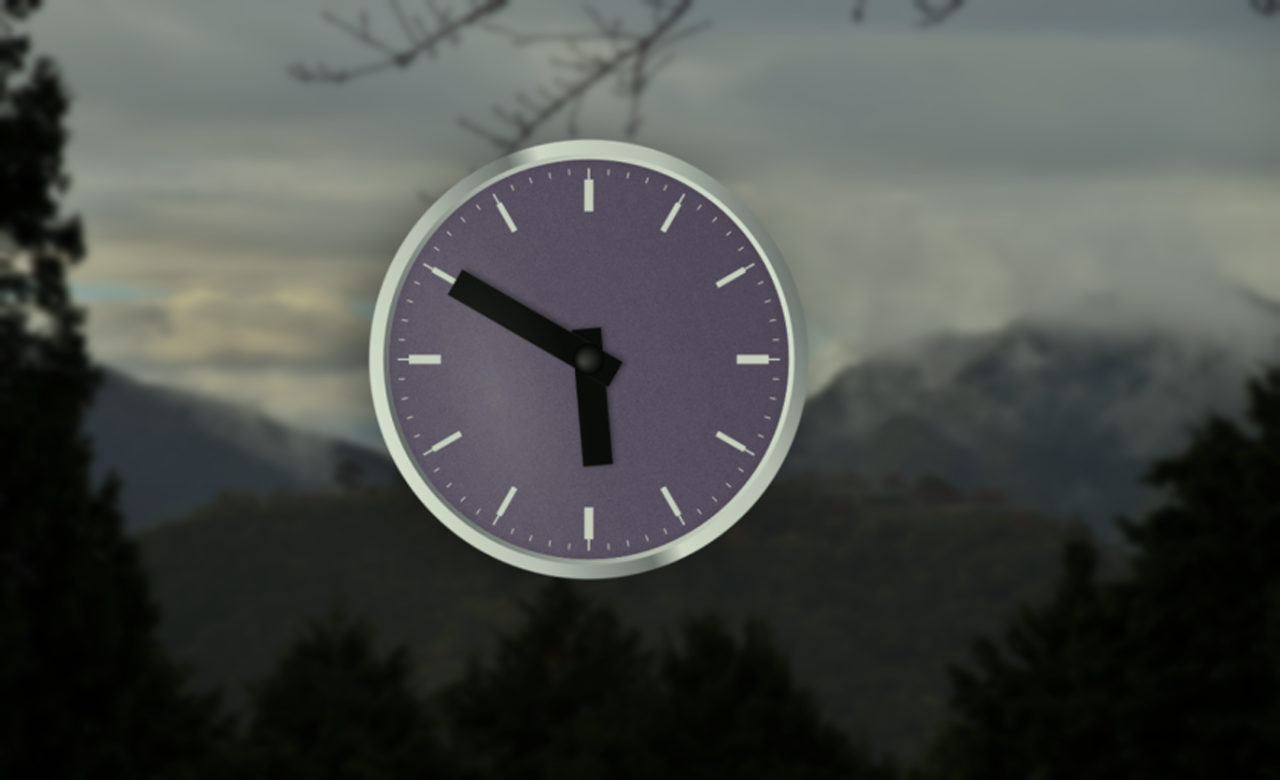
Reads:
h=5 m=50
